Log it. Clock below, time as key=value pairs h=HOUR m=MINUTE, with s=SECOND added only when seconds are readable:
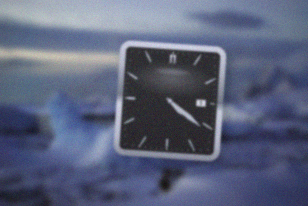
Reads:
h=4 m=21
